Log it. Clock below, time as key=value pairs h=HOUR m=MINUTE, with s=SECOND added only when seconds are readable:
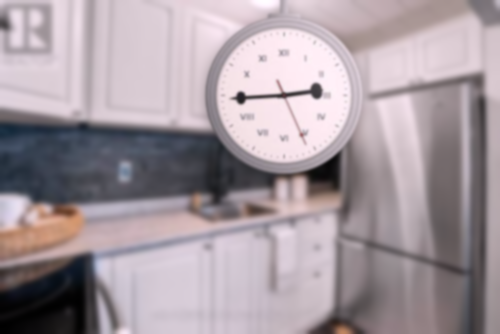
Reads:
h=2 m=44 s=26
